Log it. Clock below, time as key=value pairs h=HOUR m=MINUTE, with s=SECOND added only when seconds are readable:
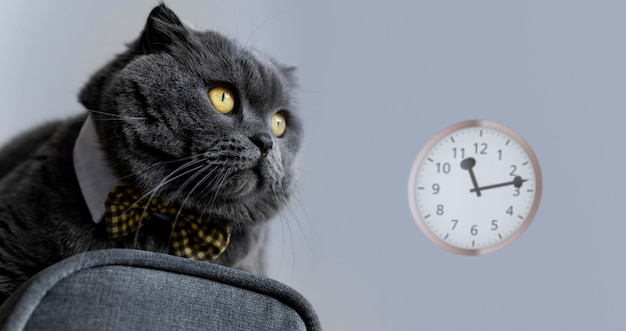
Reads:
h=11 m=13
